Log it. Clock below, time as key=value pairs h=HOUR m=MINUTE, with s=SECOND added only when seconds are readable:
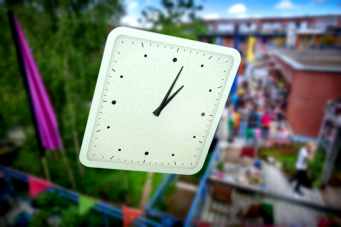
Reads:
h=1 m=2
